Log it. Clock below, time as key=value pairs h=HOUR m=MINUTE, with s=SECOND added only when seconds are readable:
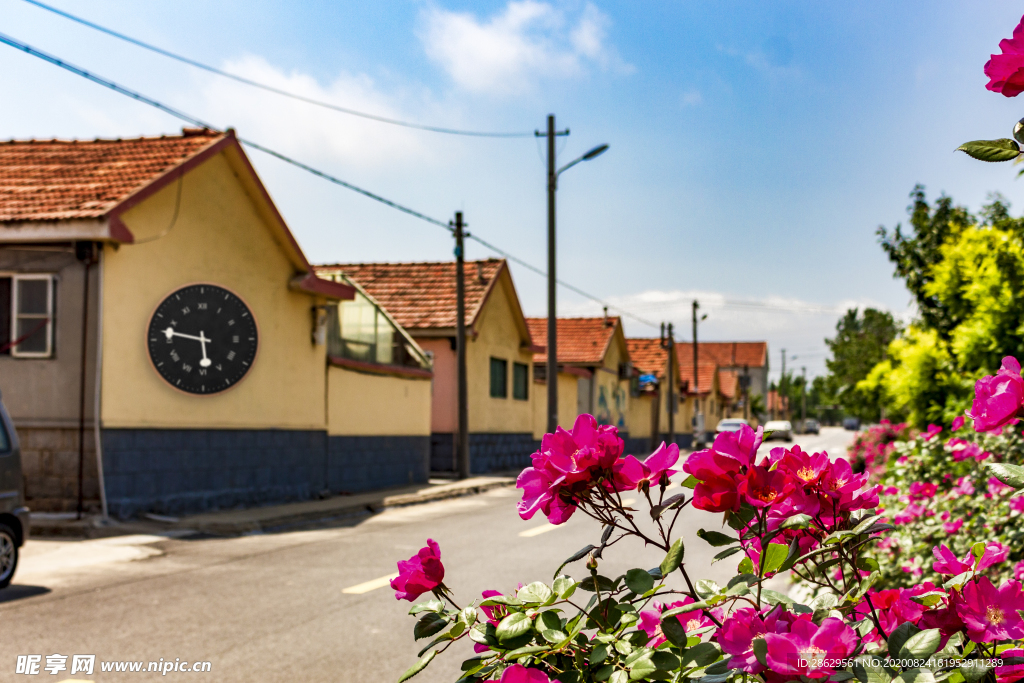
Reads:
h=5 m=47
